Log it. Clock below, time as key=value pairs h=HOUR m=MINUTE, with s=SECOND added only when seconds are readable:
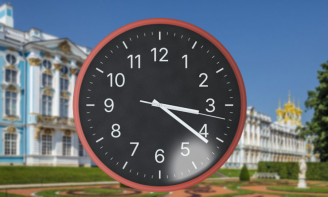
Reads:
h=3 m=21 s=17
